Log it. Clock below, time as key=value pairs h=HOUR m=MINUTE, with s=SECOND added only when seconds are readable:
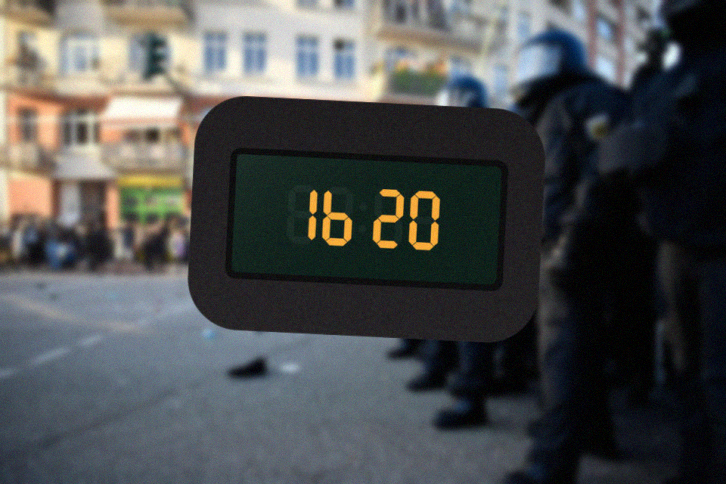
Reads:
h=16 m=20
